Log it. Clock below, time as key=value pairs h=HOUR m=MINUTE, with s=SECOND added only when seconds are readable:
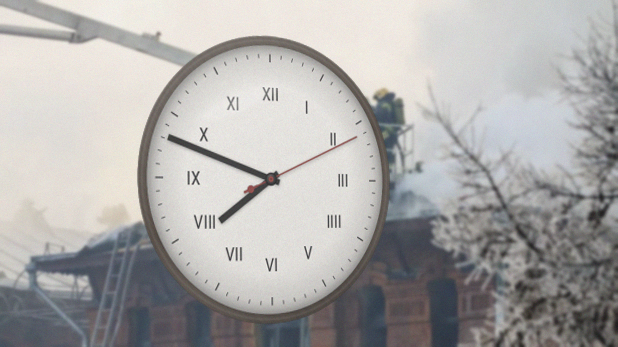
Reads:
h=7 m=48 s=11
